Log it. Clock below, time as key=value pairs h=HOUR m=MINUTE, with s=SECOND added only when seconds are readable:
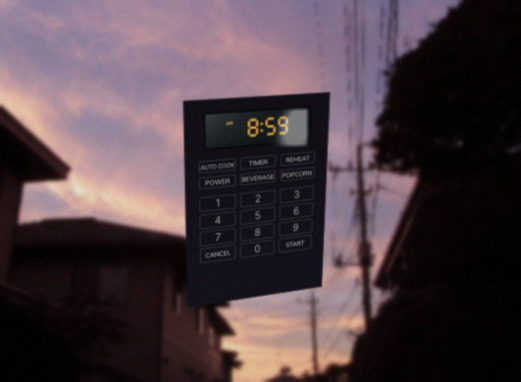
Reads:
h=8 m=59
